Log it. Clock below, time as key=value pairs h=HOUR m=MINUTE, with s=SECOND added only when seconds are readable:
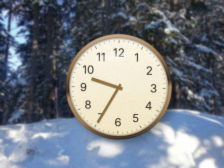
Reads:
h=9 m=35
